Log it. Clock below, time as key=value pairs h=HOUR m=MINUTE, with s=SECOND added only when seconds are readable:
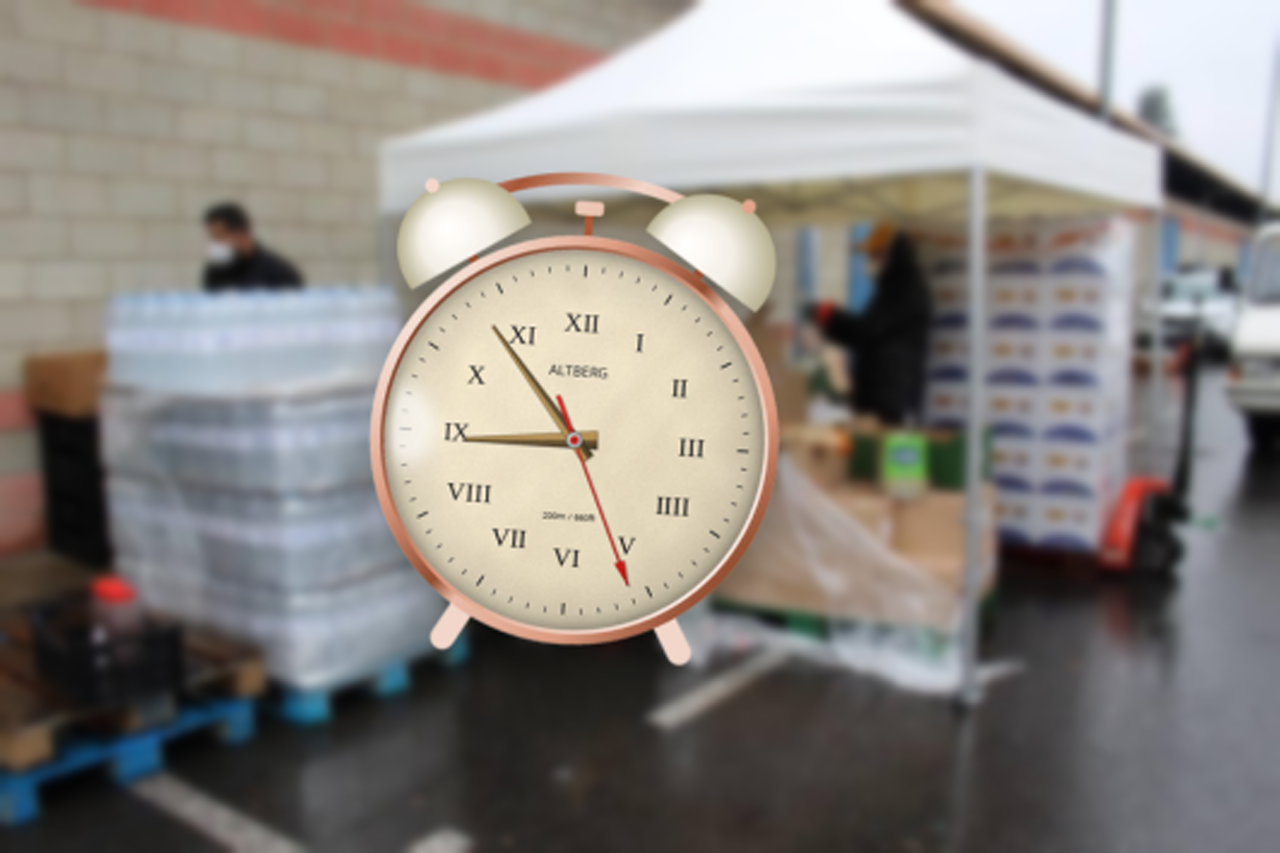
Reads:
h=8 m=53 s=26
